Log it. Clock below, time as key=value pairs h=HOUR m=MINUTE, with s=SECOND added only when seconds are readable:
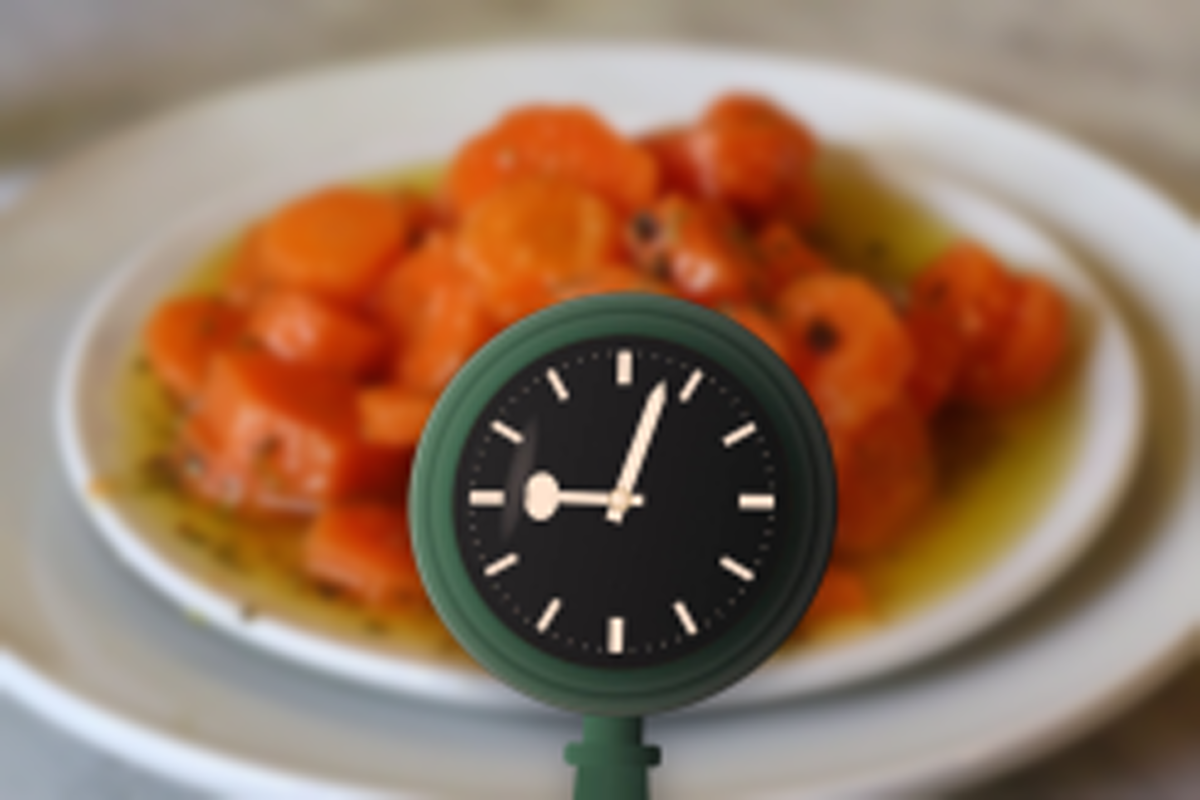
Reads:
h=9 m=3
